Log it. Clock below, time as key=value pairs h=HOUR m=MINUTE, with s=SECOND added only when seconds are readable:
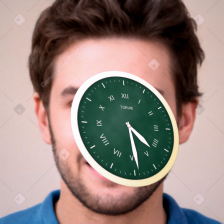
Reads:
h=4 m=29
